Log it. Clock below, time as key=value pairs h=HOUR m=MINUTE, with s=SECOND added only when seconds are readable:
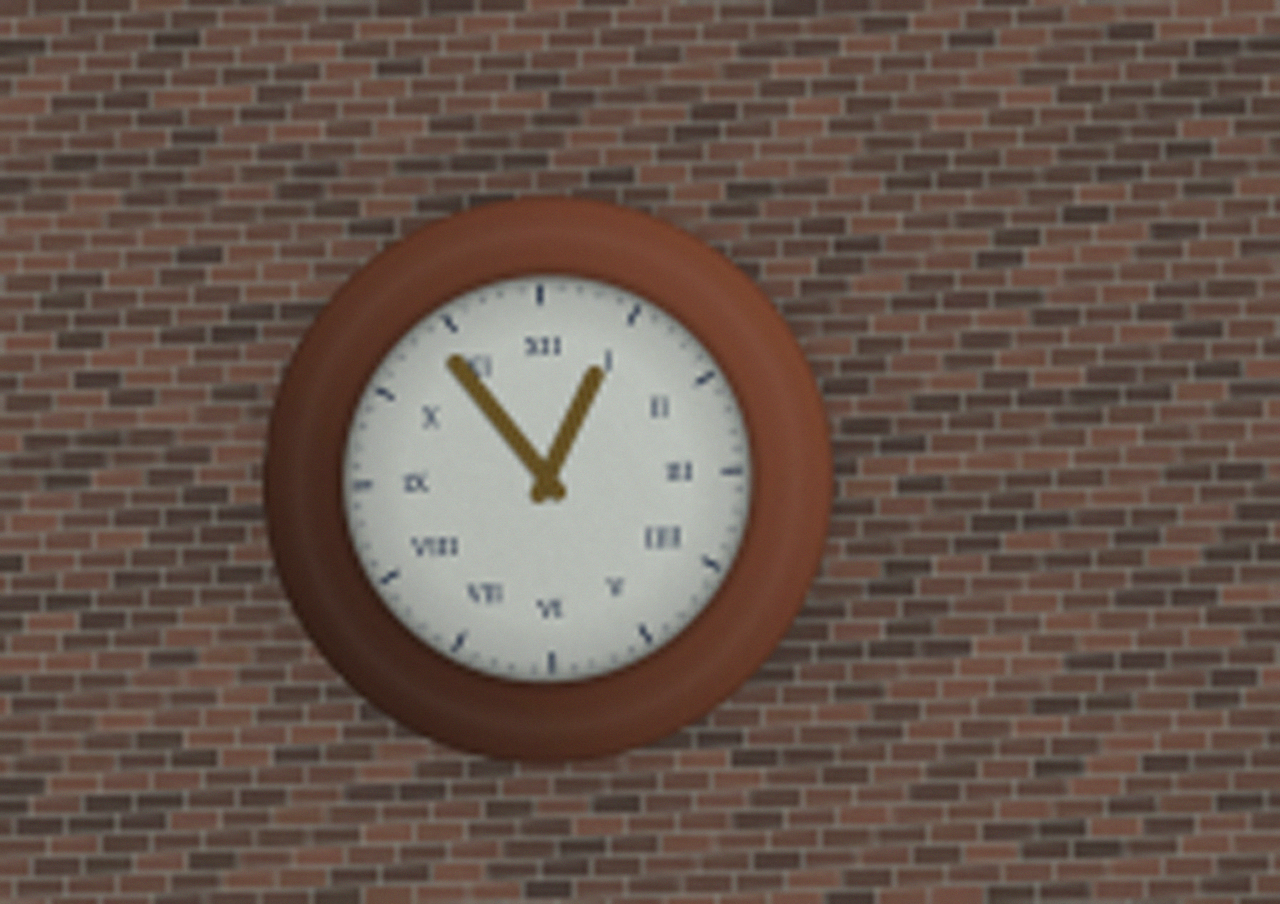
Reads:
h=12 m=54
